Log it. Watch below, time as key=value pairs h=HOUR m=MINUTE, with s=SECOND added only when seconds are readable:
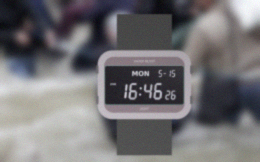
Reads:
h=16 m=46
